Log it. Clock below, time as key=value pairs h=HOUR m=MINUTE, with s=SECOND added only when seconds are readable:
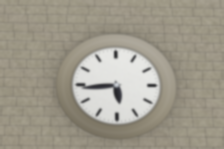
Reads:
h=5 m=44
